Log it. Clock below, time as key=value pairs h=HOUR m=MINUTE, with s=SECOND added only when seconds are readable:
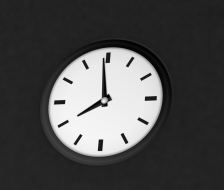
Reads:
h=7 m=59
